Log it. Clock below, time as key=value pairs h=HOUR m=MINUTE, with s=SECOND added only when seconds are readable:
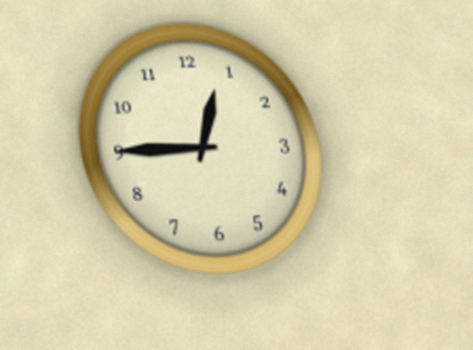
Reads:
h=12 m=45
